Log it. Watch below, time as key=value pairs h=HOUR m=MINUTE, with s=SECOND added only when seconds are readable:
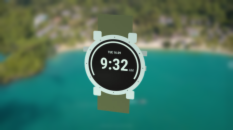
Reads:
h=9 m=32
